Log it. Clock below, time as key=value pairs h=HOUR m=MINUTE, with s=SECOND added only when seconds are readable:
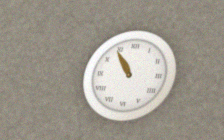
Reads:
h=10 m=54
